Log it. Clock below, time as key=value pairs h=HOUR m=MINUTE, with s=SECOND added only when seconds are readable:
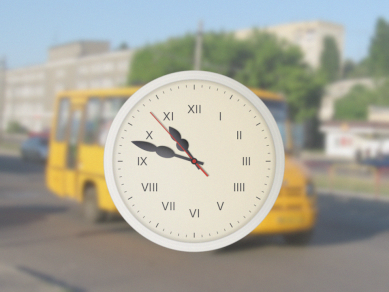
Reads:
h=10 m=47 s=53
